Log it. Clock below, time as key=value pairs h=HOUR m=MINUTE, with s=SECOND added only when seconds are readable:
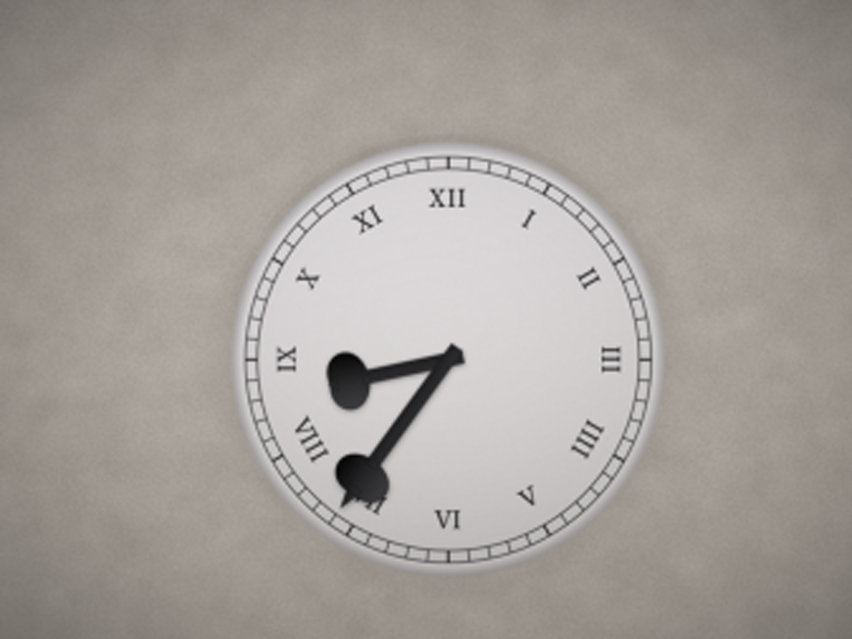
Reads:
h=8 m=36
